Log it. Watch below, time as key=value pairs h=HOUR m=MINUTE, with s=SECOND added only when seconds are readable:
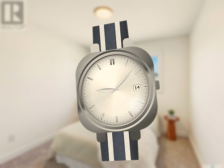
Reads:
h=9 m=8
